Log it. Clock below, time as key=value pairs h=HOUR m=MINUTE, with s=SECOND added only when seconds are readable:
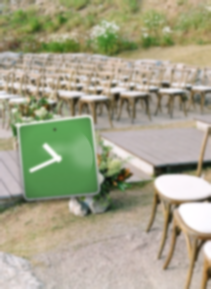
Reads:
h=10 m=42
